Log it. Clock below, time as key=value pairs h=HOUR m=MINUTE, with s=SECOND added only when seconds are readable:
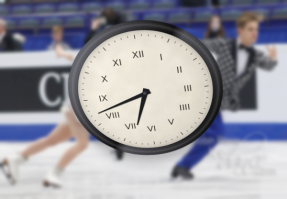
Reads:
h=6 m=42
